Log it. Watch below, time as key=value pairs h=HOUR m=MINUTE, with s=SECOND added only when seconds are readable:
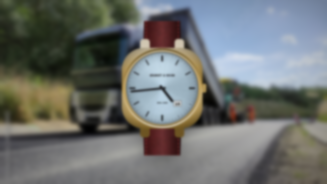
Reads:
h=4 m=44
